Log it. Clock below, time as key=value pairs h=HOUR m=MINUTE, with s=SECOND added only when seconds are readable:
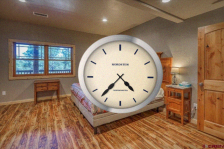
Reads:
h=4 m=37
